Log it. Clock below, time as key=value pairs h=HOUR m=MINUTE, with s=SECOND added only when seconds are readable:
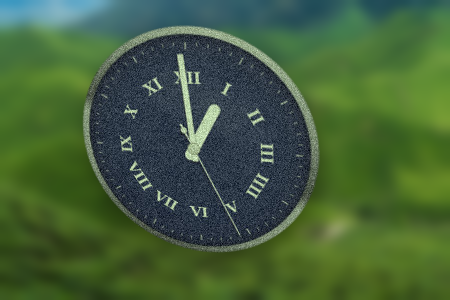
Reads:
h=12 m=59 s=26
